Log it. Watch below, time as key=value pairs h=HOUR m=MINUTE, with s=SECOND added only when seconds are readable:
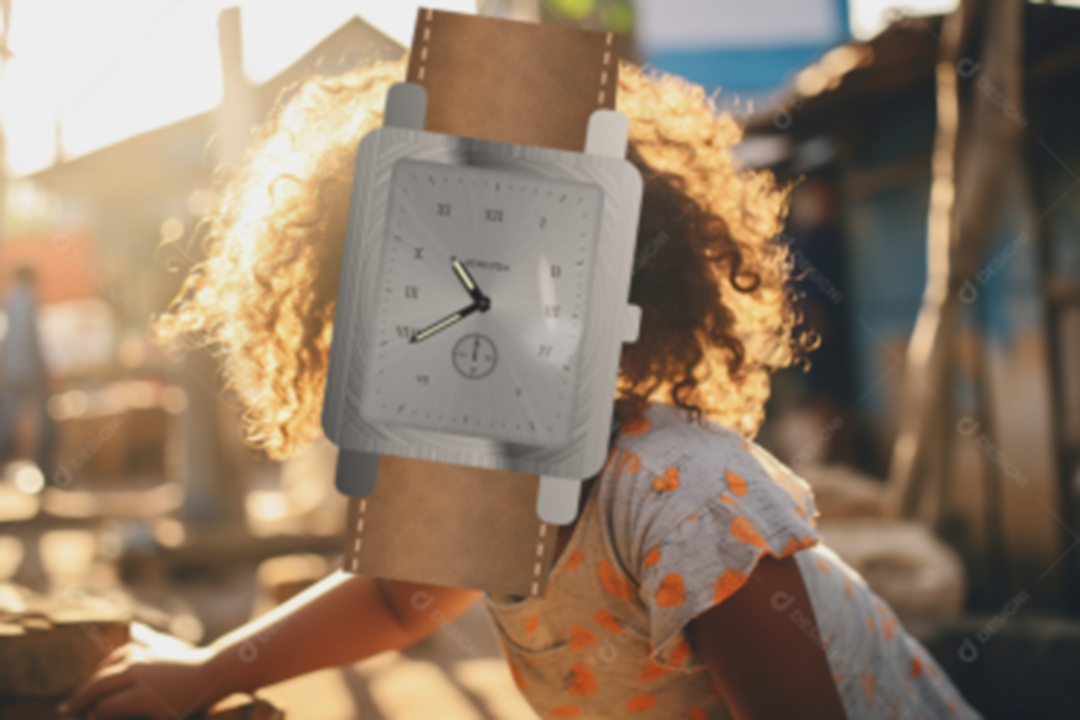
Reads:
h=10 m=39
